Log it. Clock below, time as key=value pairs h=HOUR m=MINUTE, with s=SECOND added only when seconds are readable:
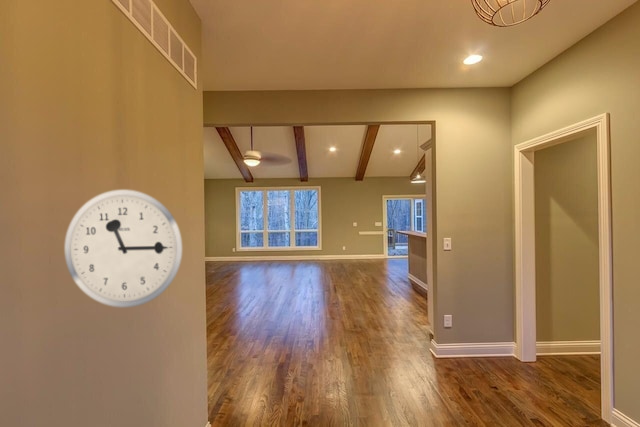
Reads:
h=11 m=15
